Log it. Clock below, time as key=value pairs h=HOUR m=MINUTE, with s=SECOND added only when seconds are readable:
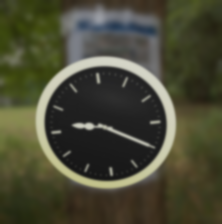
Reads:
h=9 m=20
